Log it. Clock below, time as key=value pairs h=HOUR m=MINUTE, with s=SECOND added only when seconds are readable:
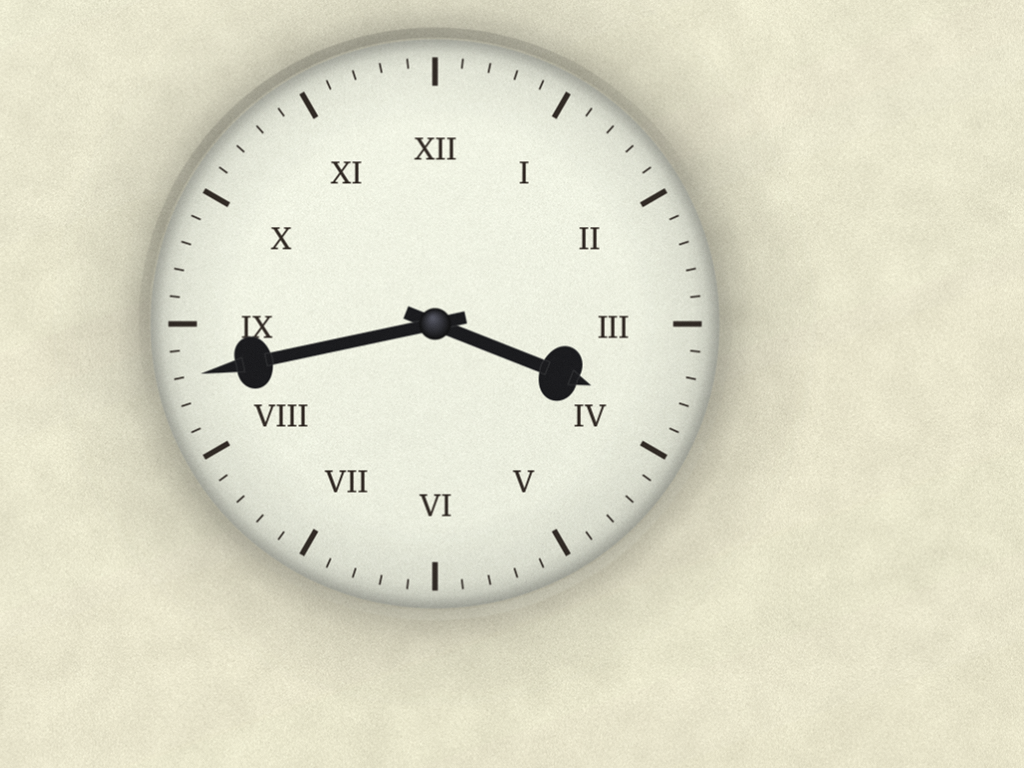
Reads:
h=3 m=43
